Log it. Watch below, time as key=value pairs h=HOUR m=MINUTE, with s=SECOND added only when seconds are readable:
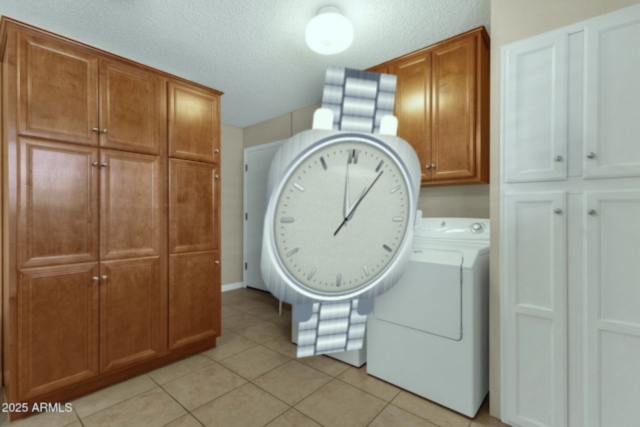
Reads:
h=12 m=59 s=6
